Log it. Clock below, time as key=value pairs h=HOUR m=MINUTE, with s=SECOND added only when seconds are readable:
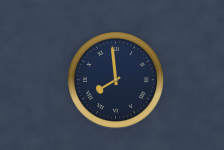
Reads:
h=7 m=59
